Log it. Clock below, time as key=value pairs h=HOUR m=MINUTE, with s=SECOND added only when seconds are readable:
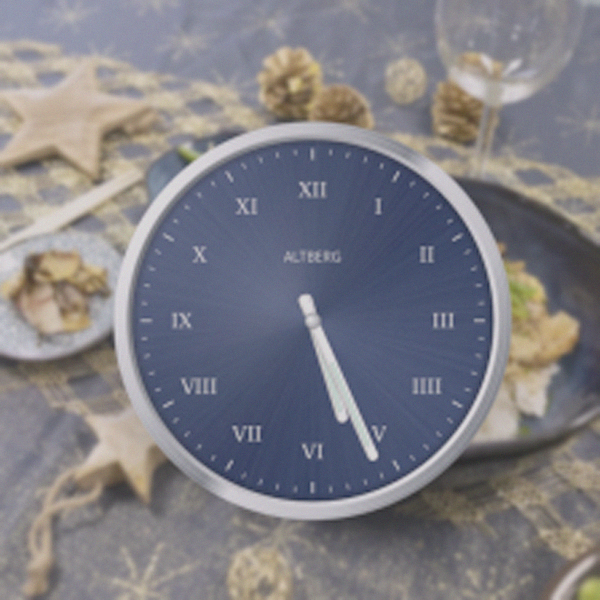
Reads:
h=5 m=26
